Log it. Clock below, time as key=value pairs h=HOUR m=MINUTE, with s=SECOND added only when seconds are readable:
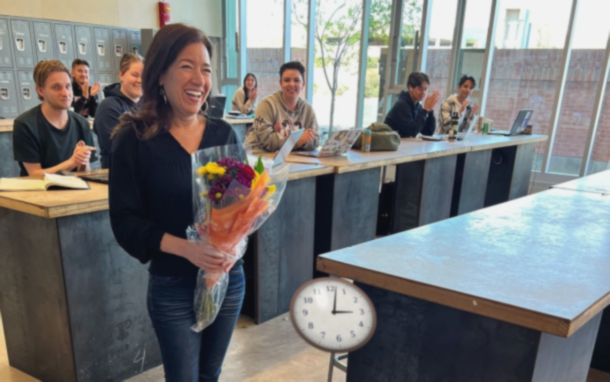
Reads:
h=3 m=2
